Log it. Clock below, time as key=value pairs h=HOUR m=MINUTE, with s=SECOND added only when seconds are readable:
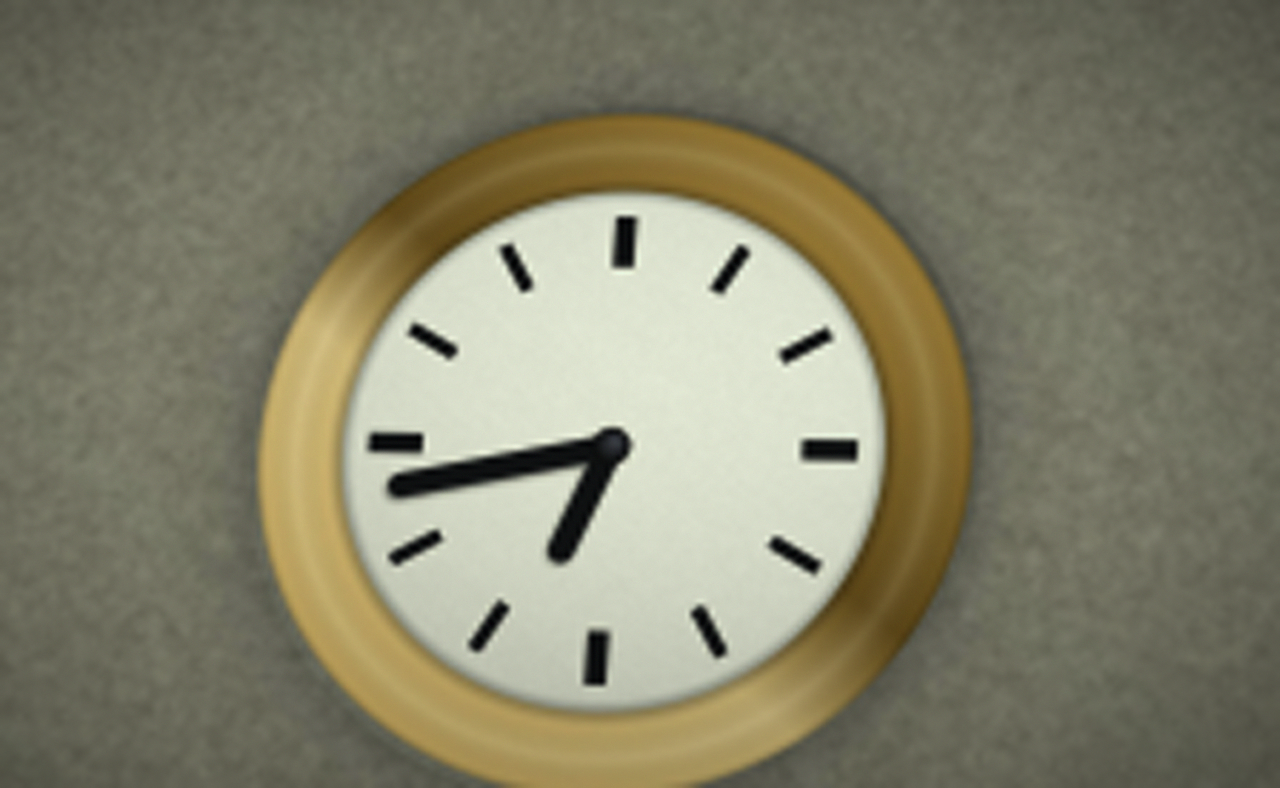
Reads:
h=6 m=43
